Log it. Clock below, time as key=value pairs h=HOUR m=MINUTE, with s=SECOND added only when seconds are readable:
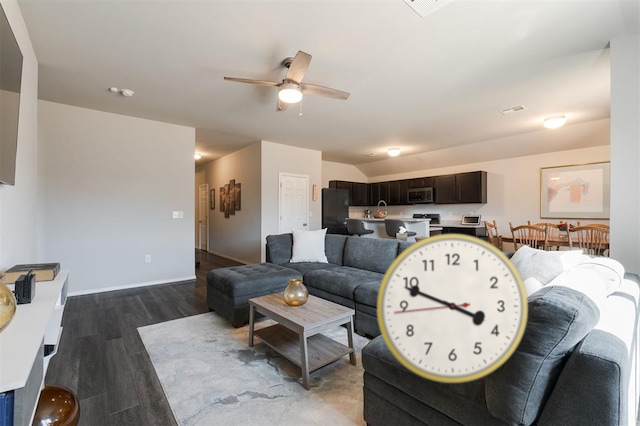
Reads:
h=3 m=48 s=44
